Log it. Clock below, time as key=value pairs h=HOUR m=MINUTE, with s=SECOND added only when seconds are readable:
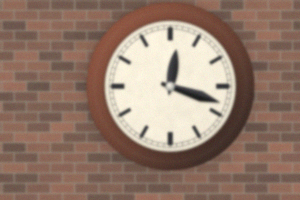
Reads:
h=12 m=18
